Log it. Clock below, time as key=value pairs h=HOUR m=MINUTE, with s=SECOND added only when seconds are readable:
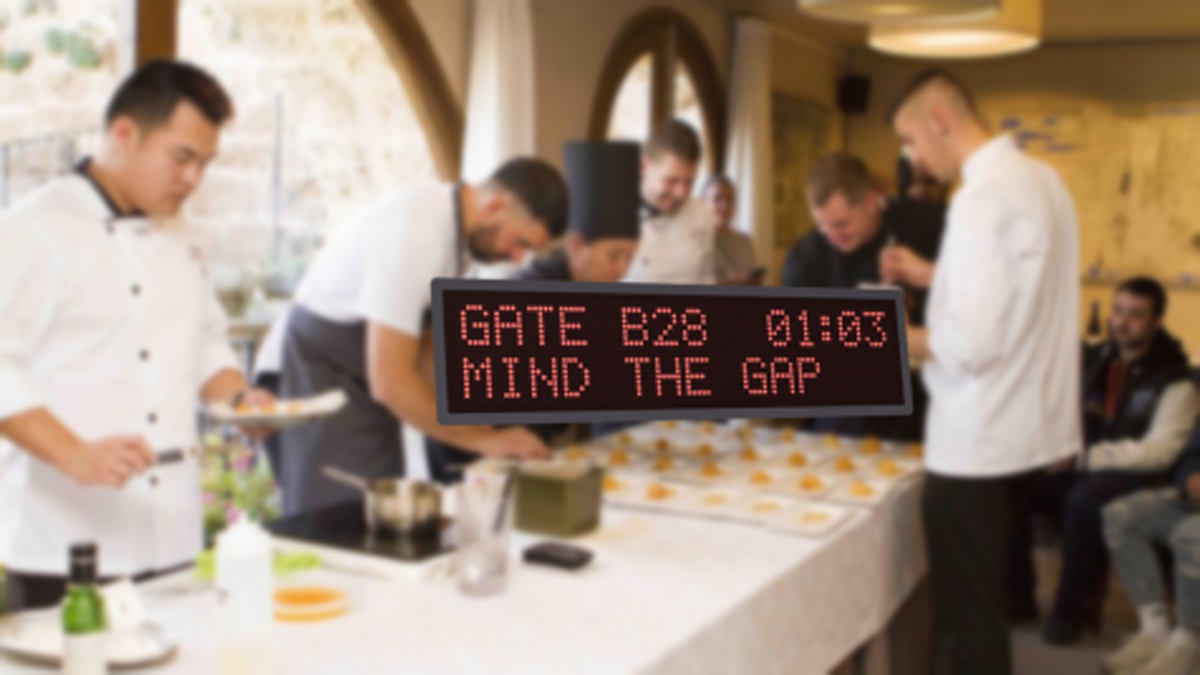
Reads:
h=1 m=3
